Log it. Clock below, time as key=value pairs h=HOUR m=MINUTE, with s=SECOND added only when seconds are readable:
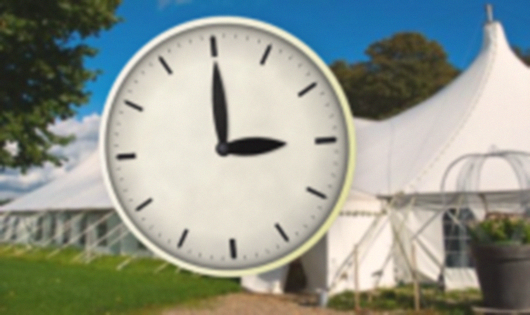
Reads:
h=3 m=0
